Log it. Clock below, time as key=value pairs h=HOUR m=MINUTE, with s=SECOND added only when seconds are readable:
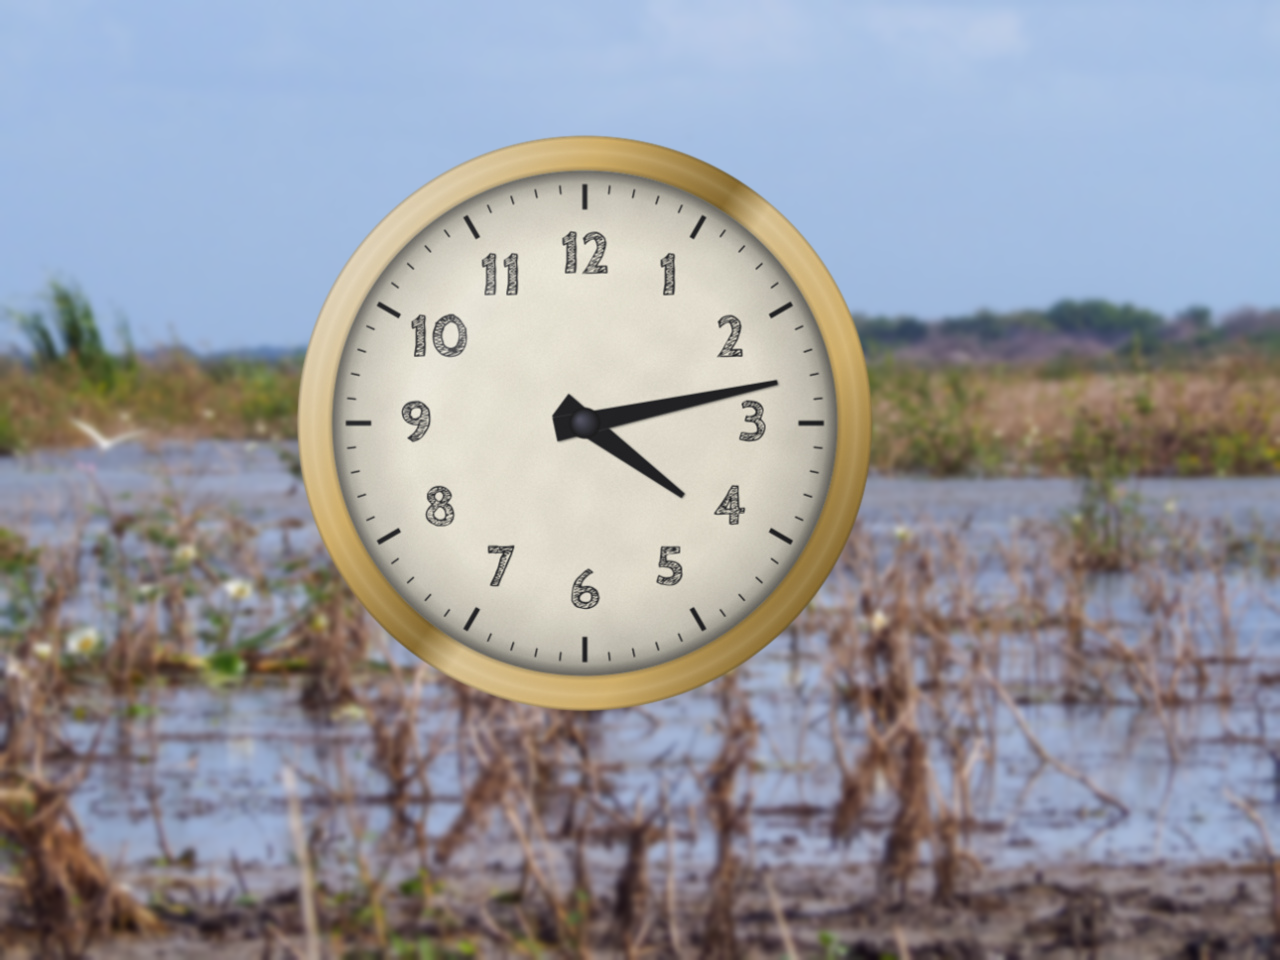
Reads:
h=4 m=13
